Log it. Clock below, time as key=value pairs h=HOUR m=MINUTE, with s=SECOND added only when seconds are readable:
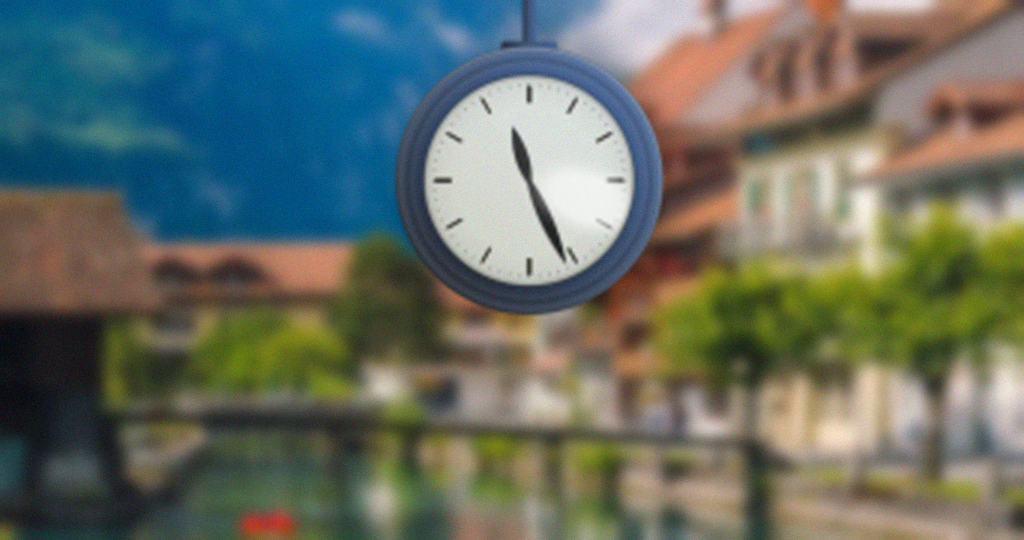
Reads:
h=11 m=26
